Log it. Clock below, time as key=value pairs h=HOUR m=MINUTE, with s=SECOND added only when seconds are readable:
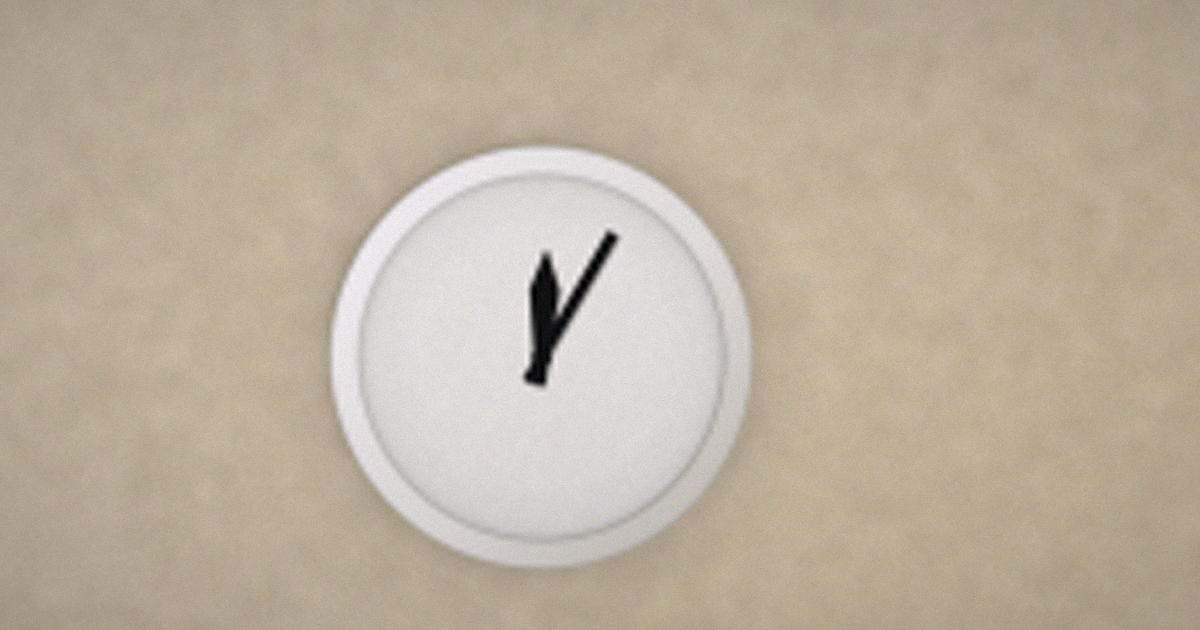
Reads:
h=12 m=5
